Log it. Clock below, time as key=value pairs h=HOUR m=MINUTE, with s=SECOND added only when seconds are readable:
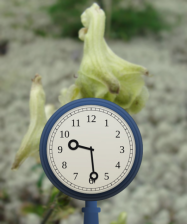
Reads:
h=9 m=29
